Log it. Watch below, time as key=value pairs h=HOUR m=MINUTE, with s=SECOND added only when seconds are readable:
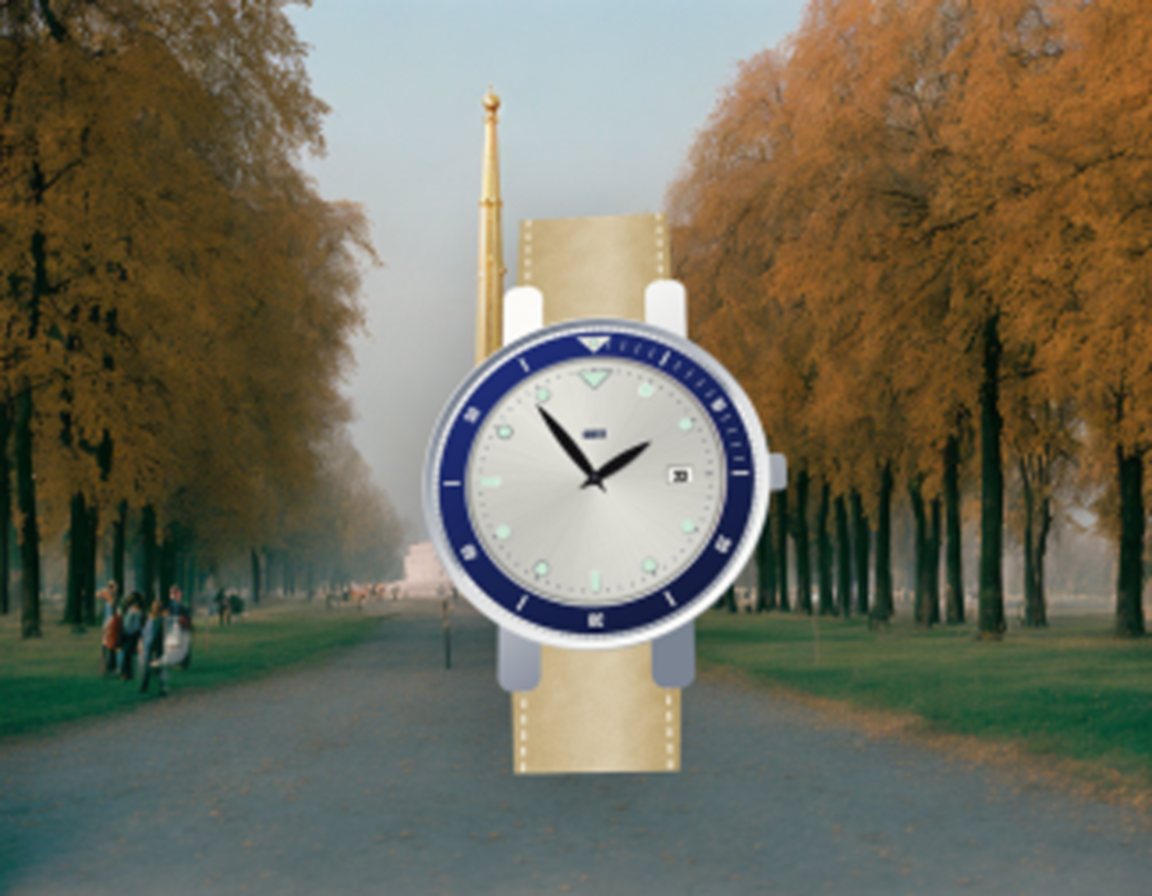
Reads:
h=1 m=54
